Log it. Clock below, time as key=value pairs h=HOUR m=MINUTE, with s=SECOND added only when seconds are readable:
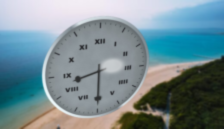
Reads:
h=8 m=30
